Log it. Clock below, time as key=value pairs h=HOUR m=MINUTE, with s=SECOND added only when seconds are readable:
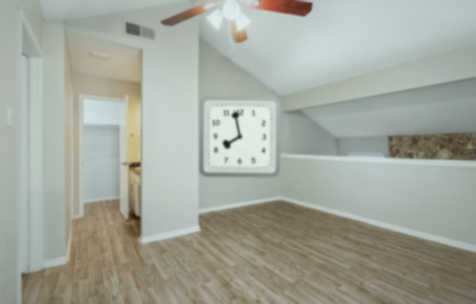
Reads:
h=7 m=58
